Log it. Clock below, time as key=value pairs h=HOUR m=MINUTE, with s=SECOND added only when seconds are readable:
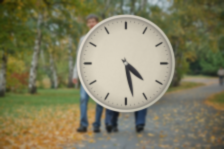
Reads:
h=4 m=28
